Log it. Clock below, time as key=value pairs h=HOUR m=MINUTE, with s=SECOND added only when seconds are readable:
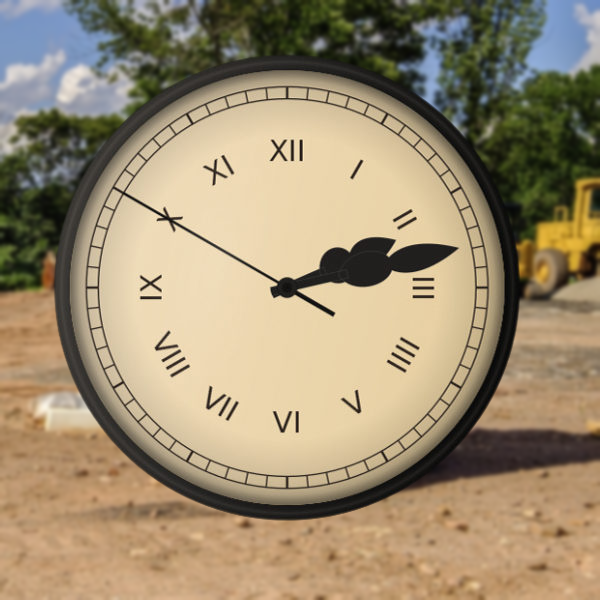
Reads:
h=2 m=12 s=50
